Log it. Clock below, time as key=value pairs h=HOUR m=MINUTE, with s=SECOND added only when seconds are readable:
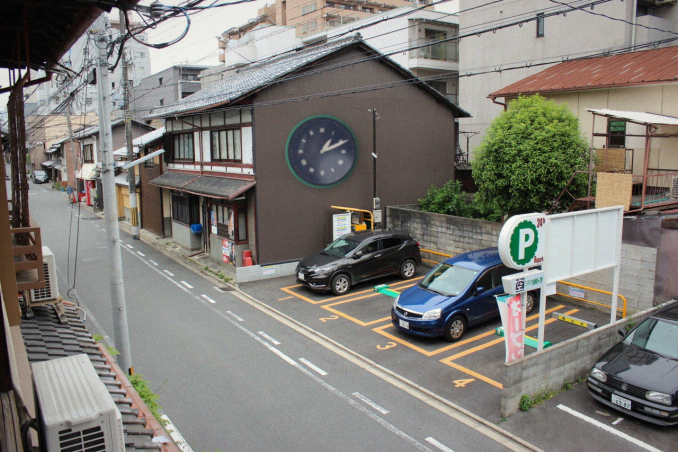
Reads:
h=1 m=11
